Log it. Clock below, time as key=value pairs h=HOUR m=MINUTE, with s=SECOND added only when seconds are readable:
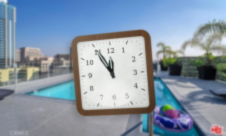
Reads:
h=11 m=55
